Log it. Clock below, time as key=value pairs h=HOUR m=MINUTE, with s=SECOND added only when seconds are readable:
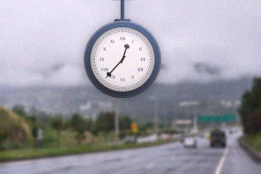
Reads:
h=12 m=37
